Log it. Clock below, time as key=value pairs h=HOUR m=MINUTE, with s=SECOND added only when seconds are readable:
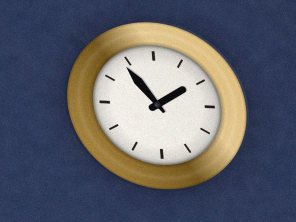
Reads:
h=1 m=54
